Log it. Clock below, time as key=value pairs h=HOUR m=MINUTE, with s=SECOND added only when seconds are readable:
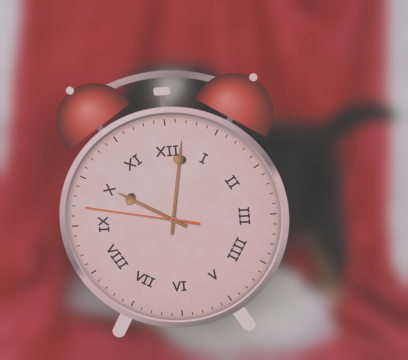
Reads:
h=10 m=1 s=47
